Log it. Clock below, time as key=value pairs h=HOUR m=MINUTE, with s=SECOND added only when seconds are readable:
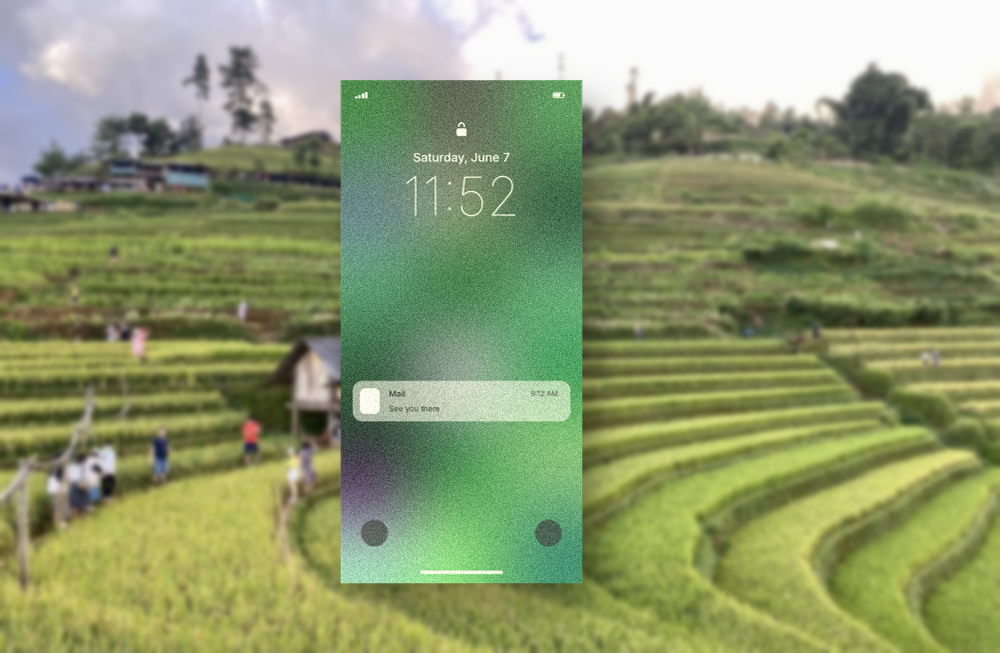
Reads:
h=11 m=52
